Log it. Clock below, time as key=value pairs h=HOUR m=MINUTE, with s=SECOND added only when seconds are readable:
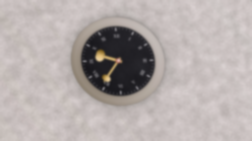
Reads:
h=9 m=36
